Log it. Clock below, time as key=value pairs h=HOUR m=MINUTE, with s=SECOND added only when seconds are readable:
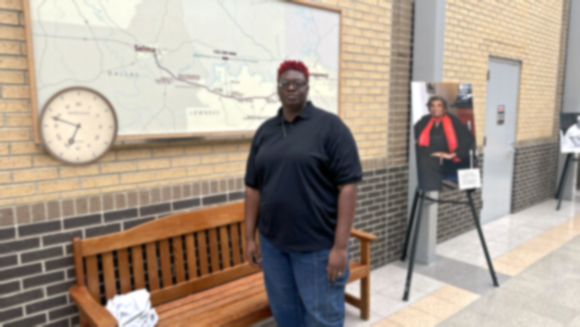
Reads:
h=6 m=48
